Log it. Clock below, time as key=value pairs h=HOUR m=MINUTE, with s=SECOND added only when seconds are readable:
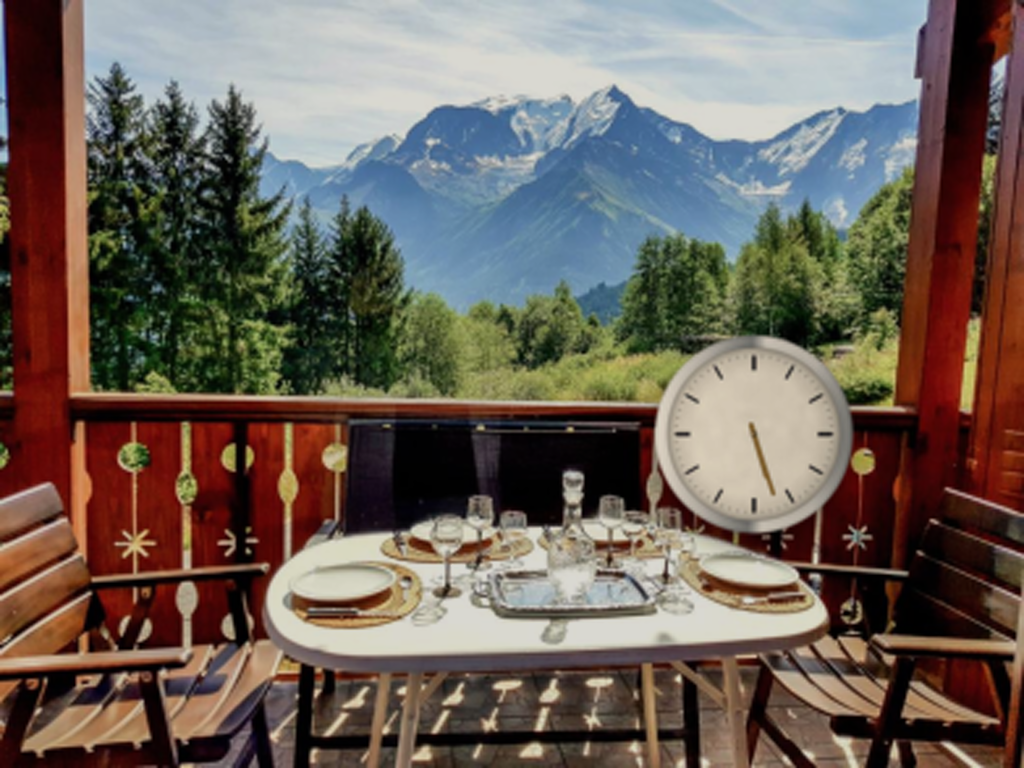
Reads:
h=5 m=27
